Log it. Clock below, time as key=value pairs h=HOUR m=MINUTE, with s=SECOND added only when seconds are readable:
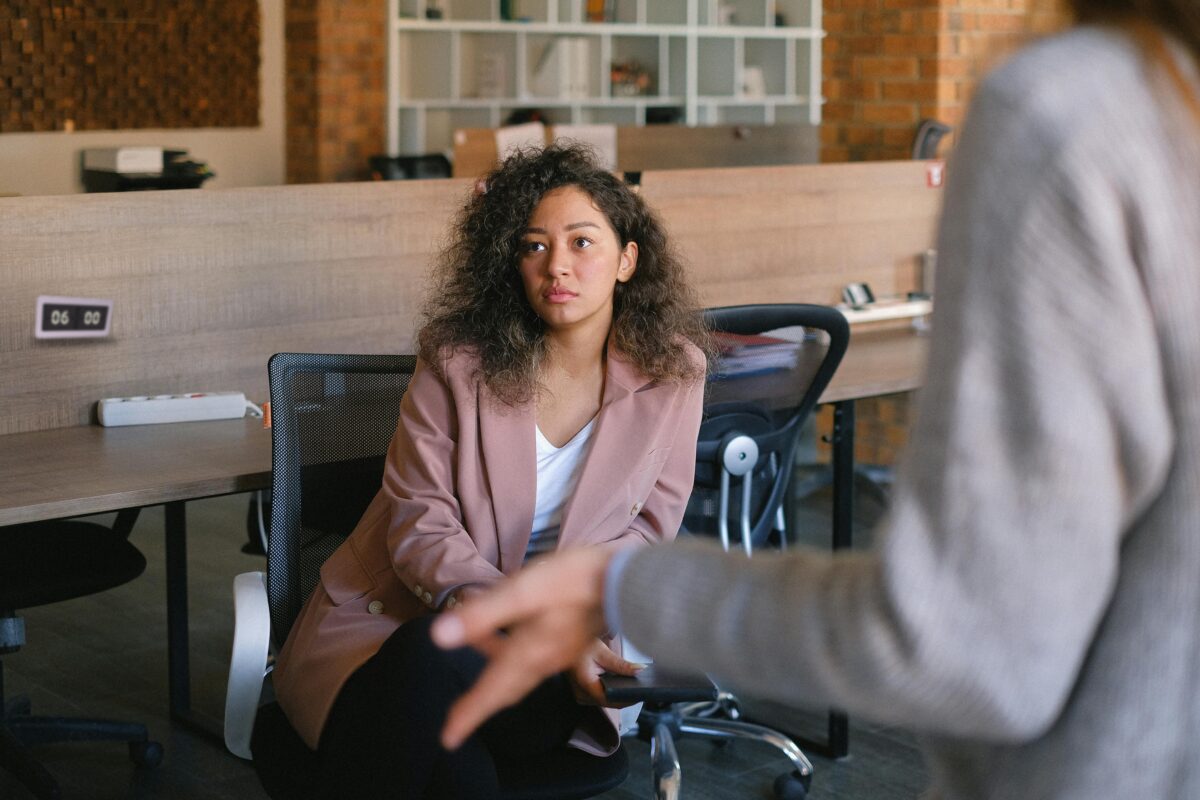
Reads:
h=6 m=0
